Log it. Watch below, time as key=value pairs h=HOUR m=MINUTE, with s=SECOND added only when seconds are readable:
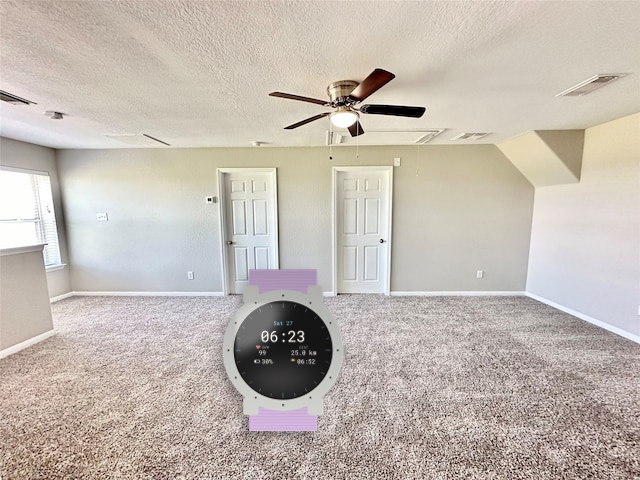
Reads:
h=6 m=23
